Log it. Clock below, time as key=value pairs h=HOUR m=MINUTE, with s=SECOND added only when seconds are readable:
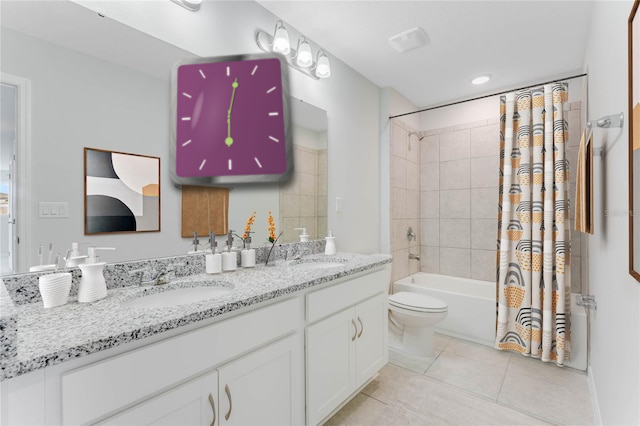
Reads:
h=6 m=2
